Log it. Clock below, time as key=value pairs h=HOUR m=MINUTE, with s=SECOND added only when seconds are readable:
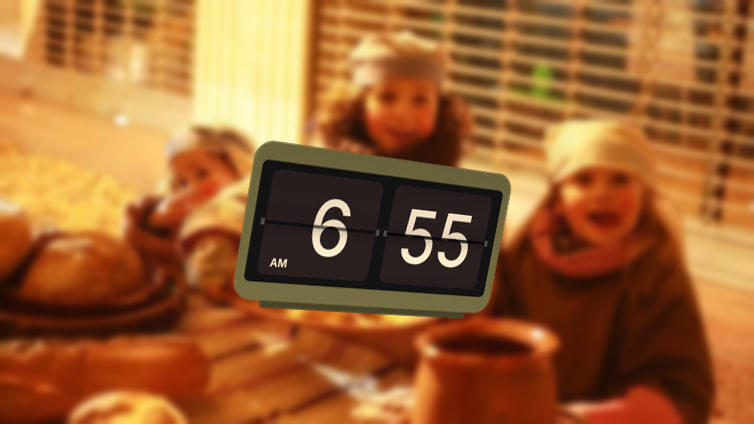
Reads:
h=6 m=55
